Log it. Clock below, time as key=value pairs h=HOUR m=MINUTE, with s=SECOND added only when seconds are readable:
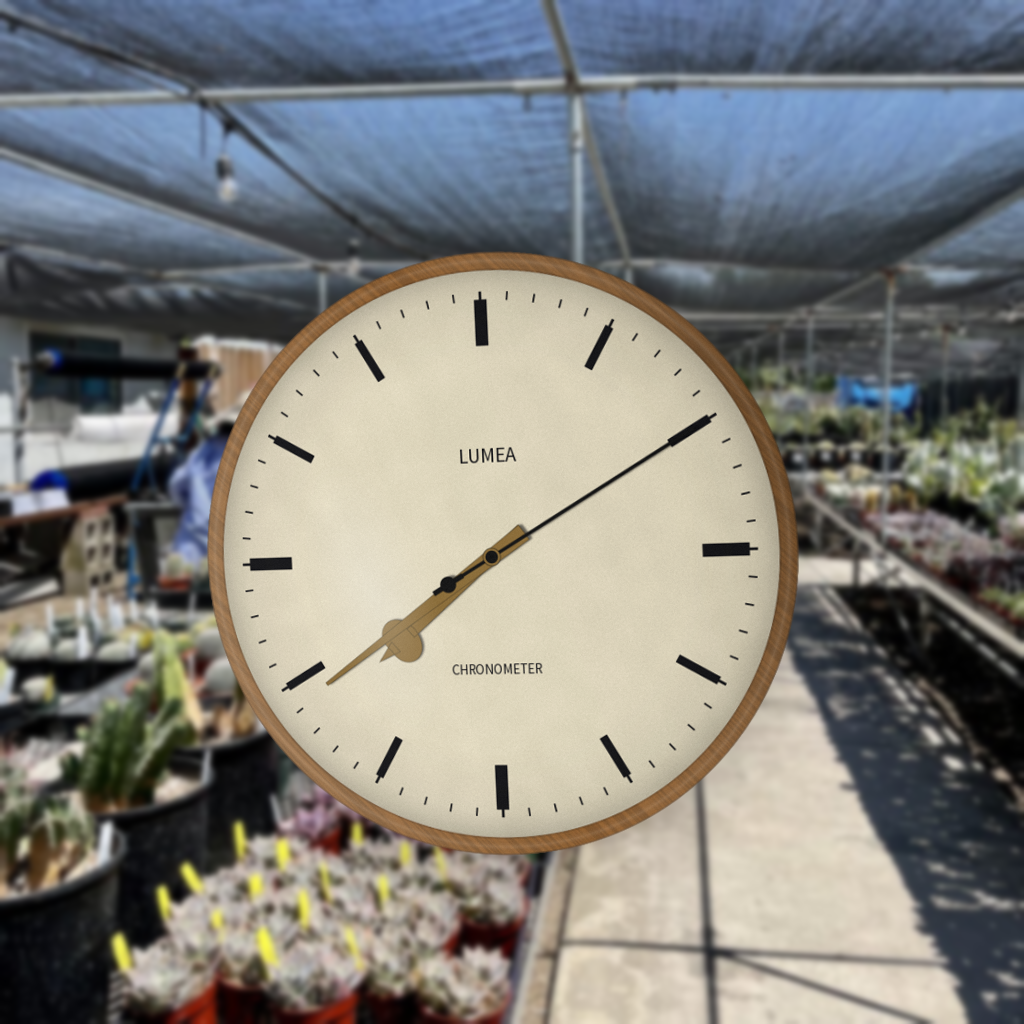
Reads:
h=7 m=39 s=10
